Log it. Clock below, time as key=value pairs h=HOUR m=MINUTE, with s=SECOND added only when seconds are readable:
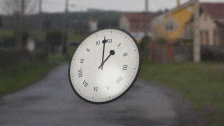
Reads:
h=12 m=58
